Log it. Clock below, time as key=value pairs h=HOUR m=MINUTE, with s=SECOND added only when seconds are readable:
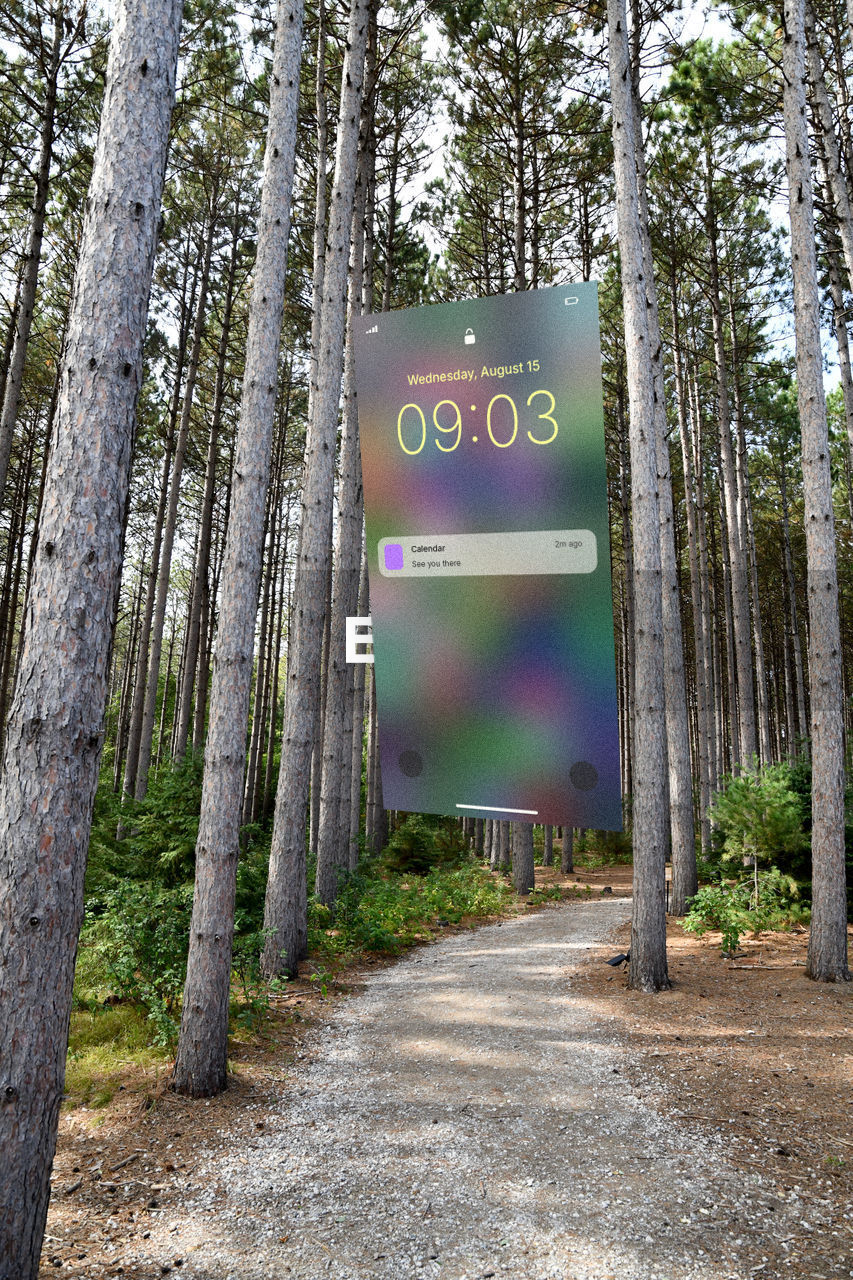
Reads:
h=9 m=3
